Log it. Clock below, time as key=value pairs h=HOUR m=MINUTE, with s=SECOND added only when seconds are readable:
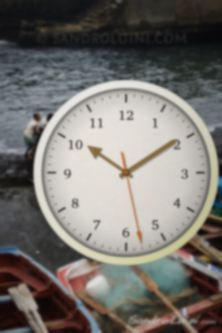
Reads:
h=10 m=9 s=28
